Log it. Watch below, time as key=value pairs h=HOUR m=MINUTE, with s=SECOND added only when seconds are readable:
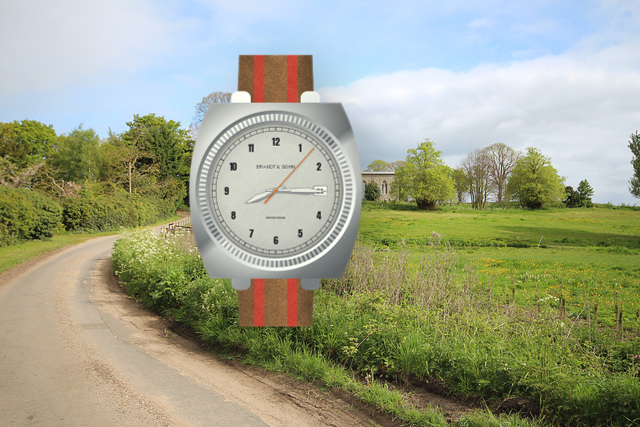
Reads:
h=8 m=15 s=7
